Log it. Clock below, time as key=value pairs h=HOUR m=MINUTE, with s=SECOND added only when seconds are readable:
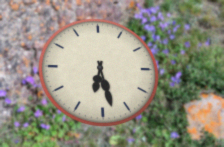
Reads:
h=6 m=28
